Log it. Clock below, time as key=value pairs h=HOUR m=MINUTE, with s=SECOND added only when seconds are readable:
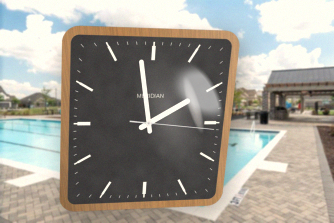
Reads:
h=1 m=58 s=16
